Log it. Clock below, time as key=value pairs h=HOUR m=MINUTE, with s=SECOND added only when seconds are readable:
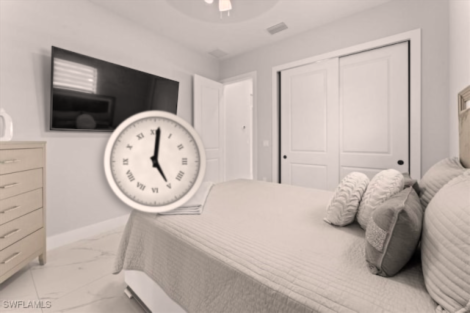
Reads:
h=5 m=1
